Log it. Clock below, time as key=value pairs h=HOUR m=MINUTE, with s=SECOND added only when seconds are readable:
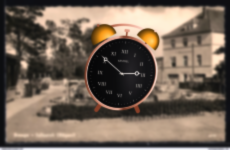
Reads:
h=2 m=51
